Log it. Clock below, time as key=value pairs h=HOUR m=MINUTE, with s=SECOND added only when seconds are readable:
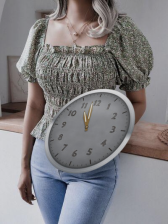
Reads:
h=10 m=58
